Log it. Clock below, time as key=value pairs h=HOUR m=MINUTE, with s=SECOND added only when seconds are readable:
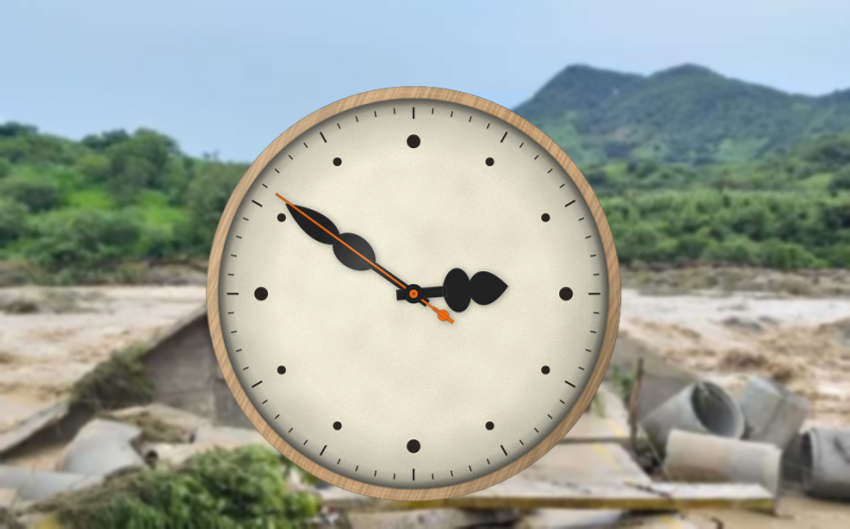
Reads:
h=2 m=50 s=51
